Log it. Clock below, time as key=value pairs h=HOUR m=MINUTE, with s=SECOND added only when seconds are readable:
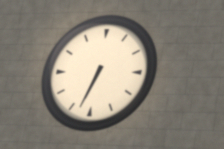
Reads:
h=6 m=33
